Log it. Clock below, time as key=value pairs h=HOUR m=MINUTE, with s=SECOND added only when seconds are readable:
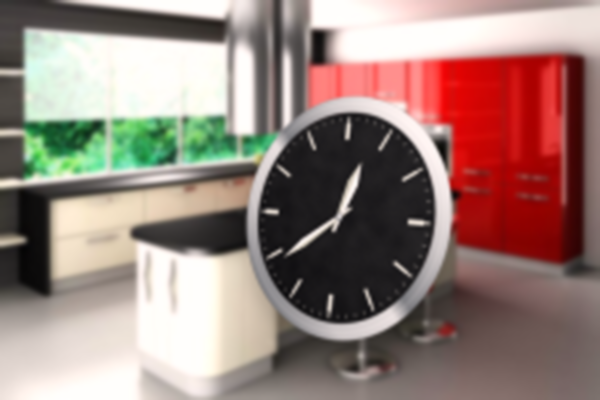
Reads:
h=12 m=39
